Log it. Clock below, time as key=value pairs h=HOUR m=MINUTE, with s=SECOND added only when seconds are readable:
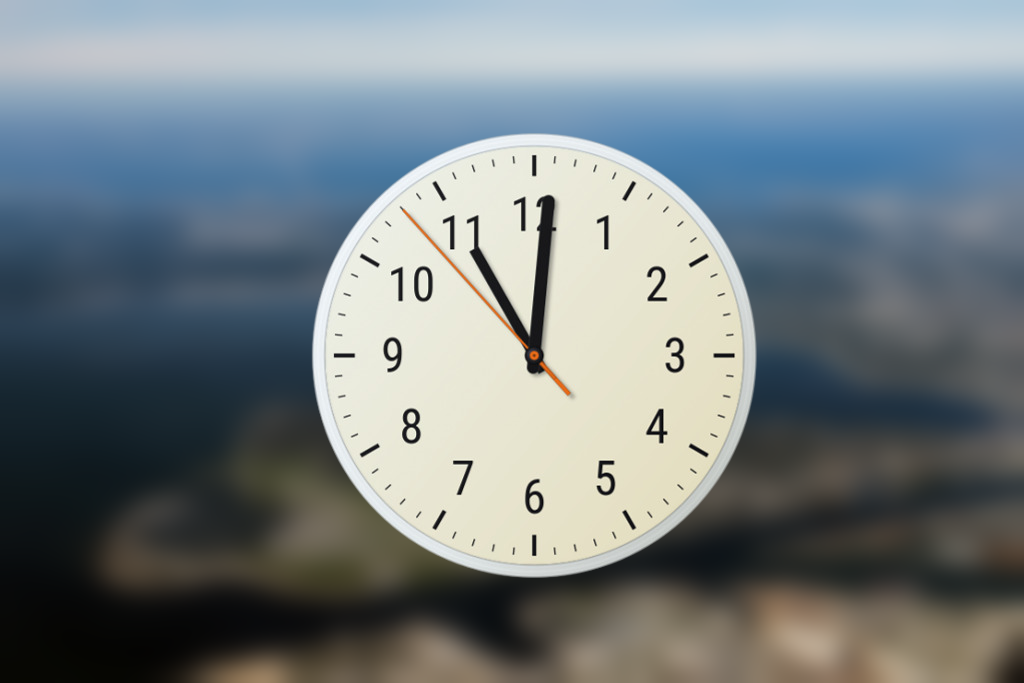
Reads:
h=11 m=0 s=53
